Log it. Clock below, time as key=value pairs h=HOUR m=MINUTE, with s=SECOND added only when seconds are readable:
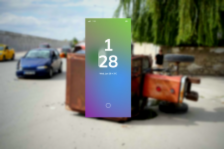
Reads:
h=1 m=28
